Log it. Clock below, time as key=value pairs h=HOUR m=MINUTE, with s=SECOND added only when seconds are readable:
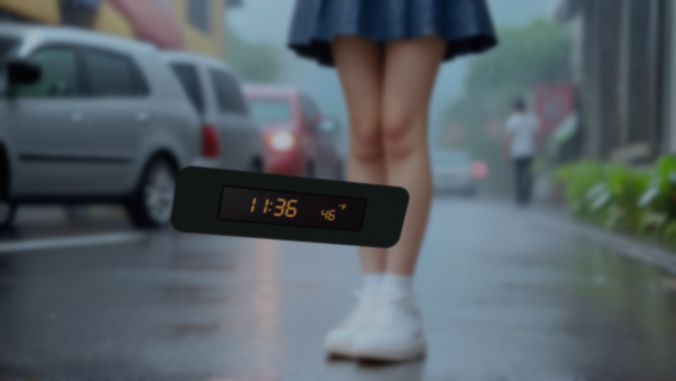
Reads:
h=11 m=36
